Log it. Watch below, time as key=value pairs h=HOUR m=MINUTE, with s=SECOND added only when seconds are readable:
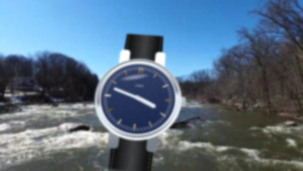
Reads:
h=3 m=48
